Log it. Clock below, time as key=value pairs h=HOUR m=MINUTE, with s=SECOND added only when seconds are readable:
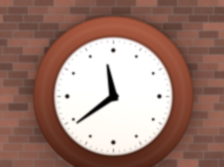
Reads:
h=11 m=39
